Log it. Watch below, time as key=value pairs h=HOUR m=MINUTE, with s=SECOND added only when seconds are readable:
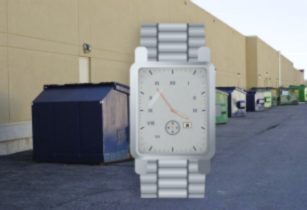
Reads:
h=3 m=54
